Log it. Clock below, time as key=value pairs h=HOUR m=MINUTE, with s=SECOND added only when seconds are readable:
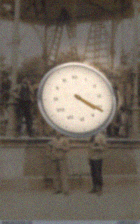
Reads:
h=4 m=21
